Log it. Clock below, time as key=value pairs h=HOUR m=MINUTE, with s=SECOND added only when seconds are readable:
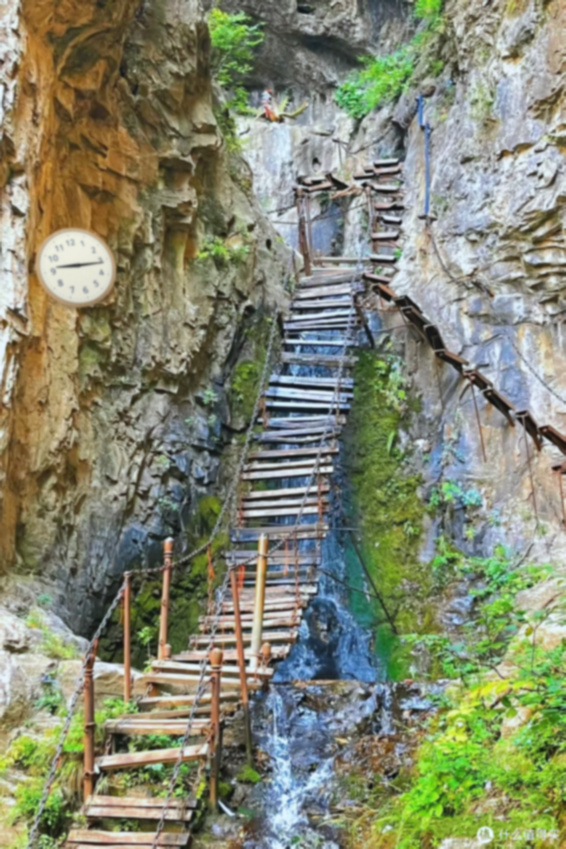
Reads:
h=9 m=16
